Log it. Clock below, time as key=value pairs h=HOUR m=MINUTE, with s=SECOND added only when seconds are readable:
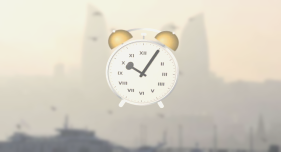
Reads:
h=10 m=5
